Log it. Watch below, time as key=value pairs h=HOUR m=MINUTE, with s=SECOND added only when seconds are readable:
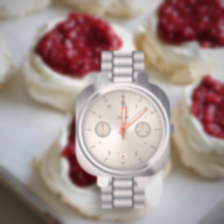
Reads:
h=12 m=8
